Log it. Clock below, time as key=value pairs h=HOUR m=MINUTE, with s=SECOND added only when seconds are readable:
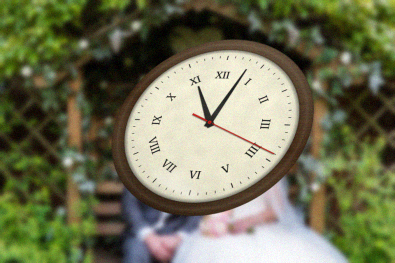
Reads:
h=11 m=3 s=19
